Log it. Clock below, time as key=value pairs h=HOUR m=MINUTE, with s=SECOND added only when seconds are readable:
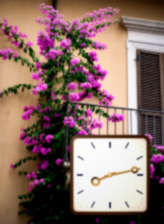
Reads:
h=8 m=13
